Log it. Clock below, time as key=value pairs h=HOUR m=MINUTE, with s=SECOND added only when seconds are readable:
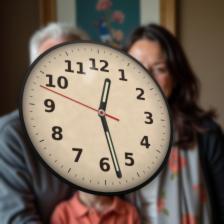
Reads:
h=12 m=27 s=48
